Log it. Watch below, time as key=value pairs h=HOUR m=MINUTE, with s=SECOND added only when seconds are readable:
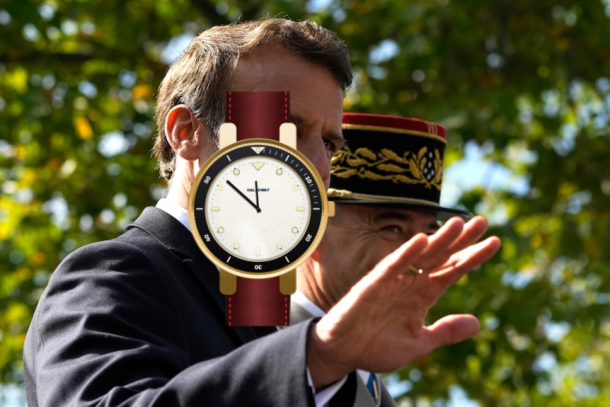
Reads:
h=11 m=52
